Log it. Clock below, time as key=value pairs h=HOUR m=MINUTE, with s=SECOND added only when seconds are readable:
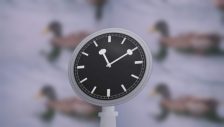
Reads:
h=11 m=10
